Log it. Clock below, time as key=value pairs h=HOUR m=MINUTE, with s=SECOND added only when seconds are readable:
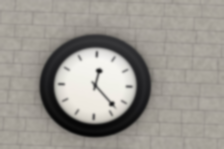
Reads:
h=12 m=23
